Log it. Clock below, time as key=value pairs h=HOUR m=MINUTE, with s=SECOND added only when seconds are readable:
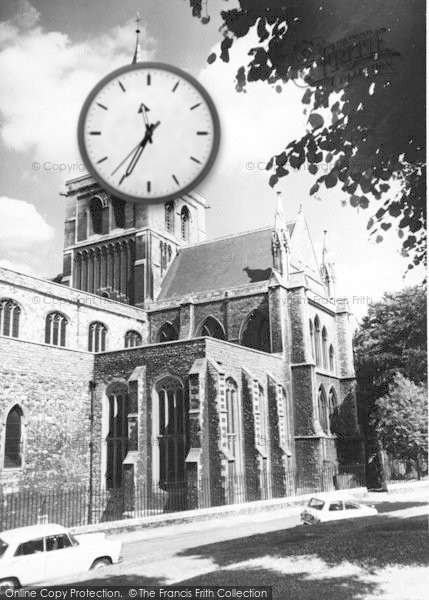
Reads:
h=11 m=34 s=37
